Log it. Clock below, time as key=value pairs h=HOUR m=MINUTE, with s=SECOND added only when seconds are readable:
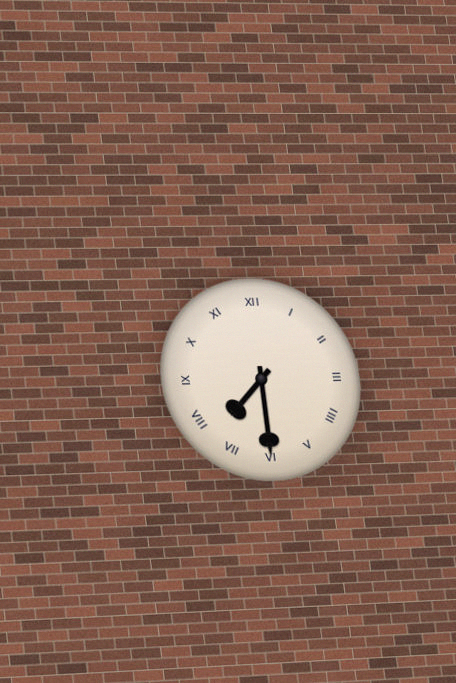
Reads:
h=7 m=30
